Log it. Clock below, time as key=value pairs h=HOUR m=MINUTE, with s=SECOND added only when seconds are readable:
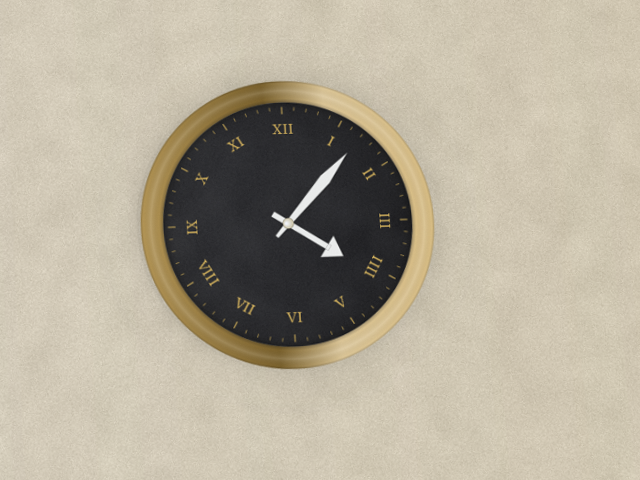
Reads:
h=4 m=7
